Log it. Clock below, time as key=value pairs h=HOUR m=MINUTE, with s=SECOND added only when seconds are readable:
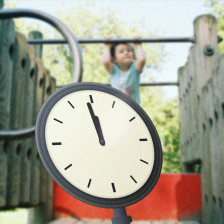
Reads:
h=11 m=59
